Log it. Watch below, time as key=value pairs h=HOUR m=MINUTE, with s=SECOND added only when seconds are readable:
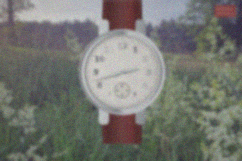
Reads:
h=2 m=42
